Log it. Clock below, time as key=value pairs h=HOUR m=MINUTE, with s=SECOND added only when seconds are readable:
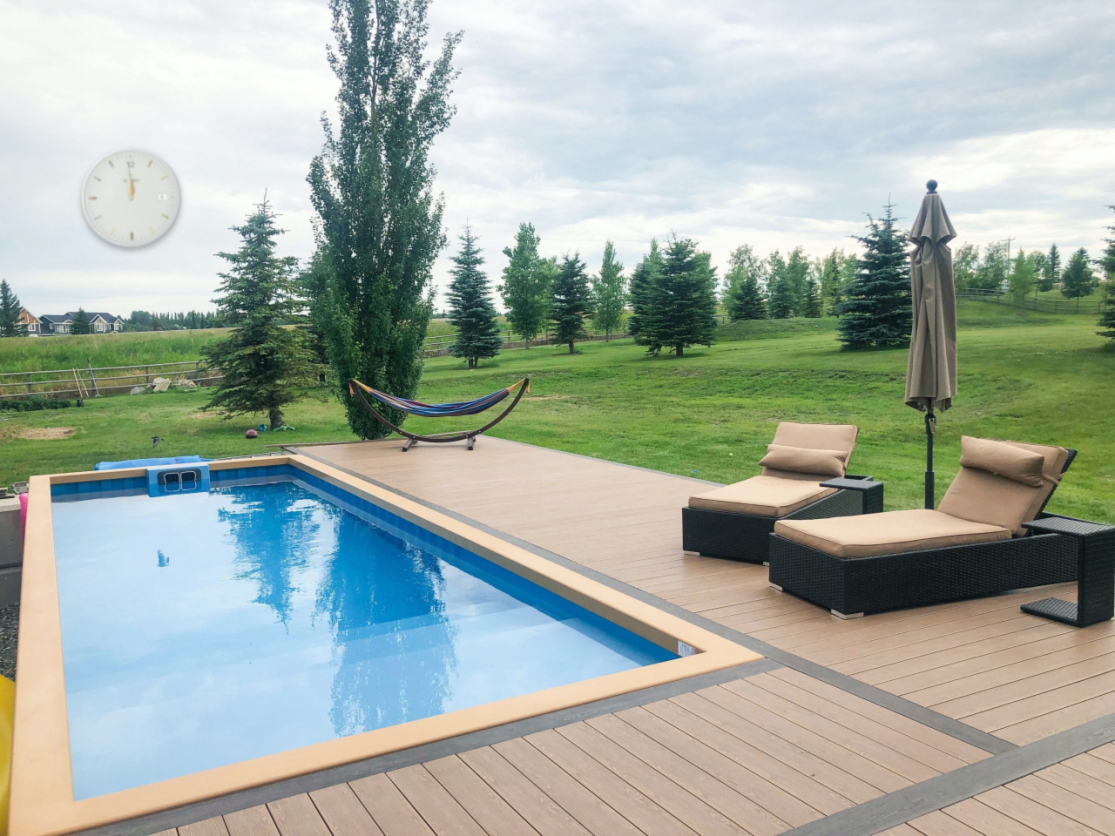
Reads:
h=11 m=59
